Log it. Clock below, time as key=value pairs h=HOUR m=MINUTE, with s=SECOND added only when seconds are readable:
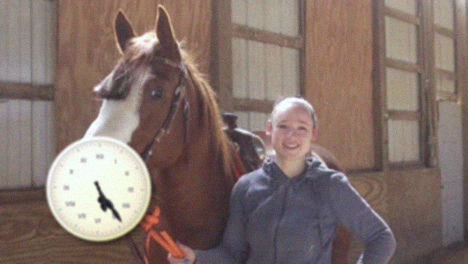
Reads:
h=5 m=24
